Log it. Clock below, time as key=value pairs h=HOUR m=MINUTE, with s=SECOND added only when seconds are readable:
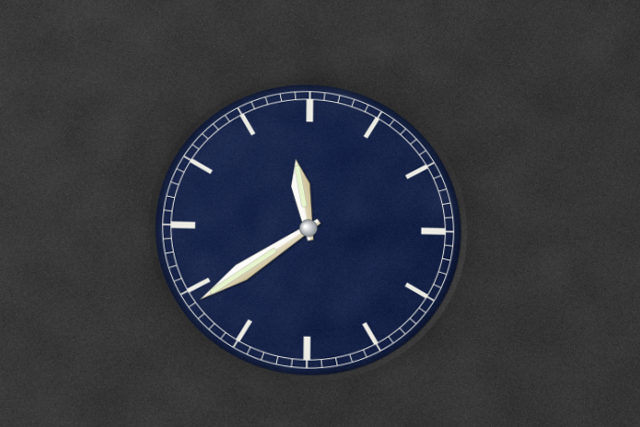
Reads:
h=11 m=39
